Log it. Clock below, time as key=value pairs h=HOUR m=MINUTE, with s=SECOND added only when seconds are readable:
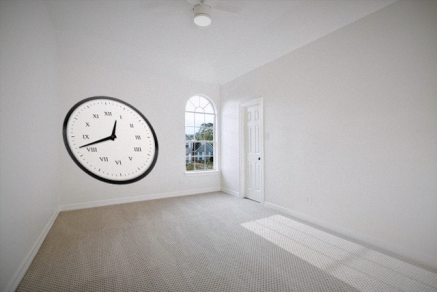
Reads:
h=12 m=42
